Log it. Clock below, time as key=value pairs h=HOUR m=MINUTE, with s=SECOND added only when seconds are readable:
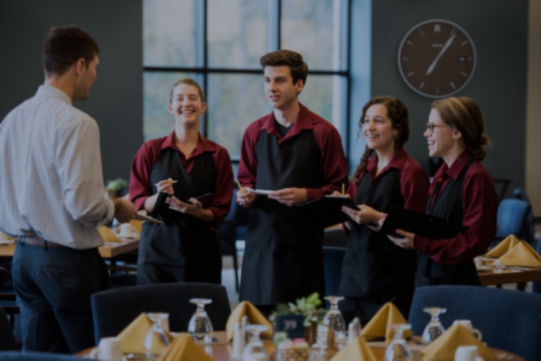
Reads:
h=7 m=6
